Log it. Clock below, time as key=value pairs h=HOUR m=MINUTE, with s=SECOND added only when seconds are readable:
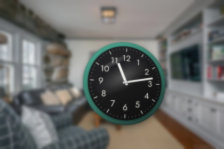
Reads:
h=11 m=13
